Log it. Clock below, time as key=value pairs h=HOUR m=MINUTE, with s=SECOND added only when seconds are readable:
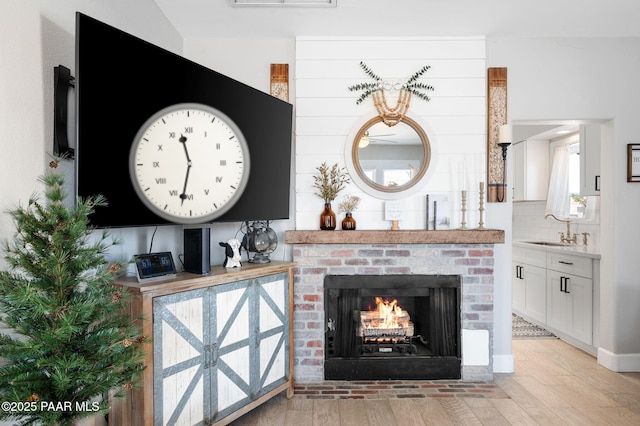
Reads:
h=11 m=32
